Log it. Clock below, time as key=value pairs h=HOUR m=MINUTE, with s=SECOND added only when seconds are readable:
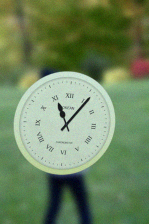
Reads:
h=11 m=6
